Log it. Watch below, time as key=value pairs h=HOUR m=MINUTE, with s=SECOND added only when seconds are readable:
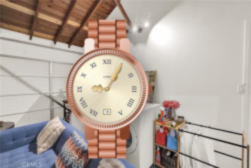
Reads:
h=9 m=5
